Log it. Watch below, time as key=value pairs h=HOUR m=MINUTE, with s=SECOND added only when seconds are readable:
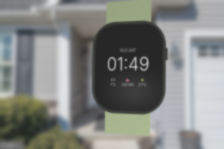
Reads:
h=1 m=49
